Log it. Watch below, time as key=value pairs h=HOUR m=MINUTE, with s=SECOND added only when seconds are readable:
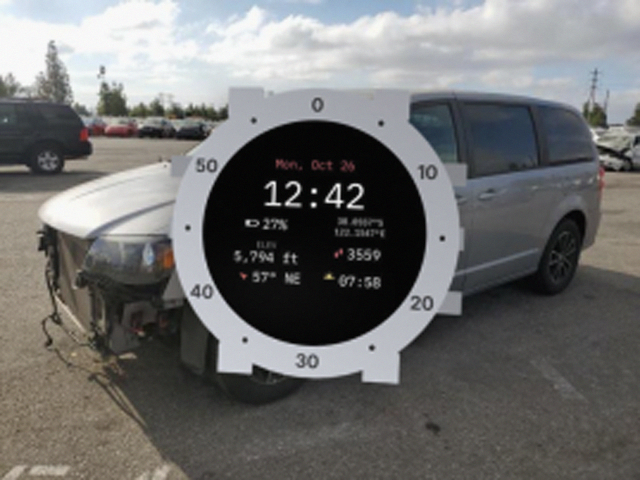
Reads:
h=12 m=42
